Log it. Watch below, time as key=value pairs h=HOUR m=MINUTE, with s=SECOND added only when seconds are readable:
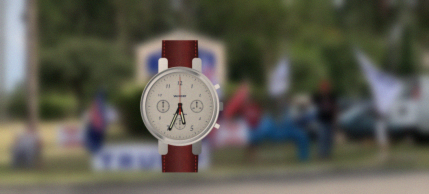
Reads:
h=5 m=34
